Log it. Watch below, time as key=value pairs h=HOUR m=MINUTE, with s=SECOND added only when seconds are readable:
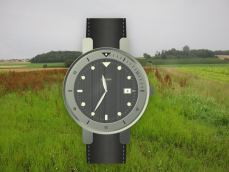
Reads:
h=11 m=35
